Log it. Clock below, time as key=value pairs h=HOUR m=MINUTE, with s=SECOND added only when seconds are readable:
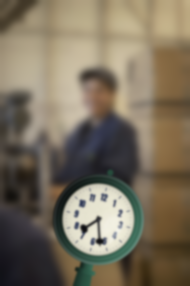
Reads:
h=7 m=27
